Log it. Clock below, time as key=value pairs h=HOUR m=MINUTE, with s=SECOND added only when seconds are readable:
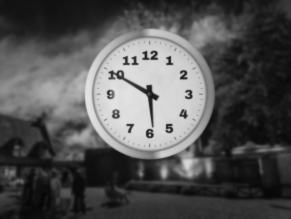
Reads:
h=5 m=50
